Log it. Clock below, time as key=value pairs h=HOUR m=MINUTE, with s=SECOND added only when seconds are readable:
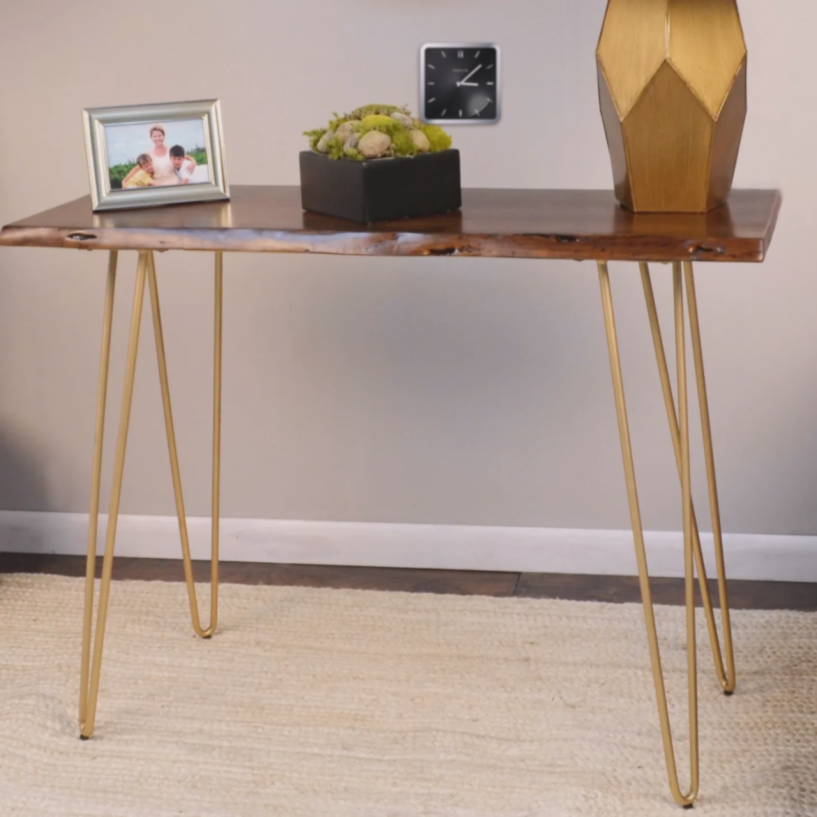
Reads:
h=3 m=8
